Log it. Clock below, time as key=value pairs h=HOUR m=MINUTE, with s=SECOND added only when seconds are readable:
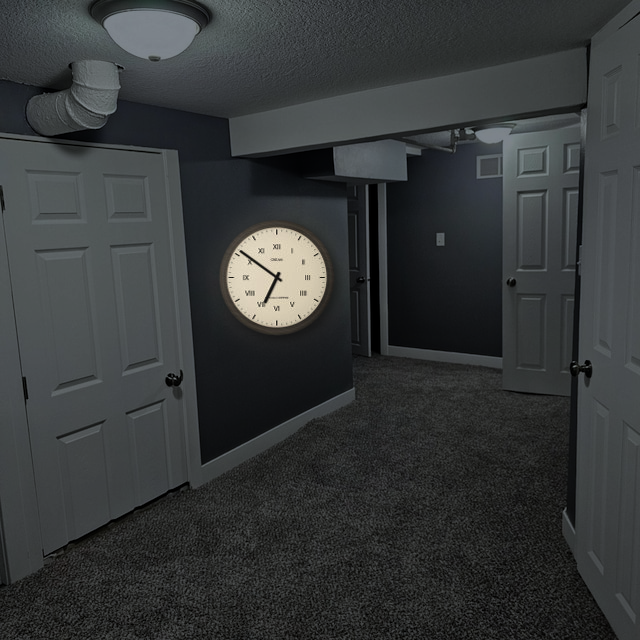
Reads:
h=6 m=51
